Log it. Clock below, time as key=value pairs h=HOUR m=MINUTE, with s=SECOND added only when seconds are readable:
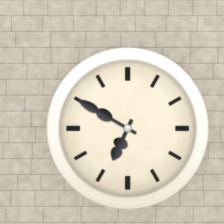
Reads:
h=6 m=50
